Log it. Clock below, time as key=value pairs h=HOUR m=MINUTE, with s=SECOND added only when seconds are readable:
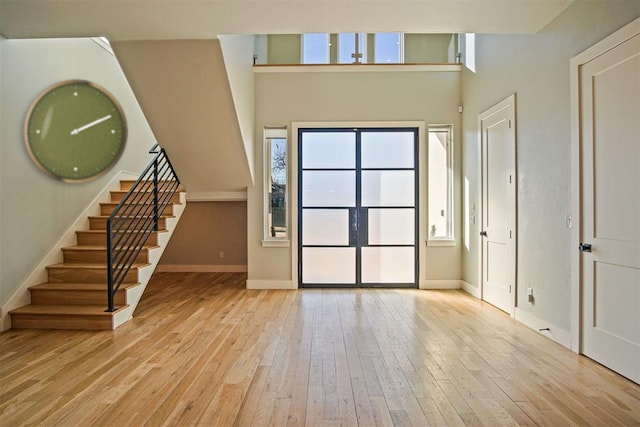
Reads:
h=2 m=11
